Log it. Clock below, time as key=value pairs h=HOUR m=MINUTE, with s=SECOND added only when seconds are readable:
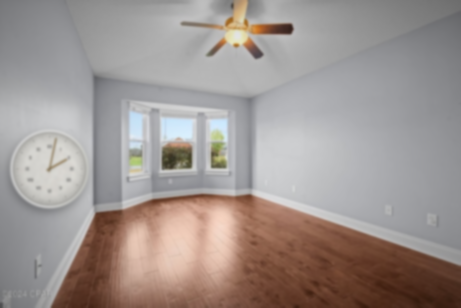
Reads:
h=2 m=2
